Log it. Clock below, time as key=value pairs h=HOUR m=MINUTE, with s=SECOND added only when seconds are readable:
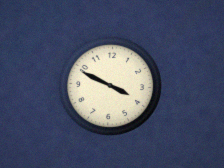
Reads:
h=3 m=49
